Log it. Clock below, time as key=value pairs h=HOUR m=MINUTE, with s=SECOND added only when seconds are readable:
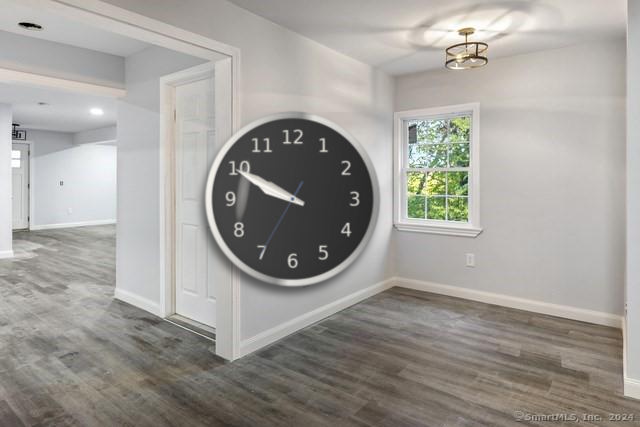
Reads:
h=9 m=49 s=35
